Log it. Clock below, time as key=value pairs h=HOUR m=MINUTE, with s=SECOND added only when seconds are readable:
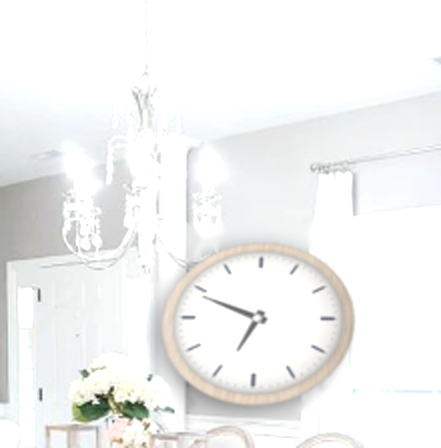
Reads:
h=6 m=49
